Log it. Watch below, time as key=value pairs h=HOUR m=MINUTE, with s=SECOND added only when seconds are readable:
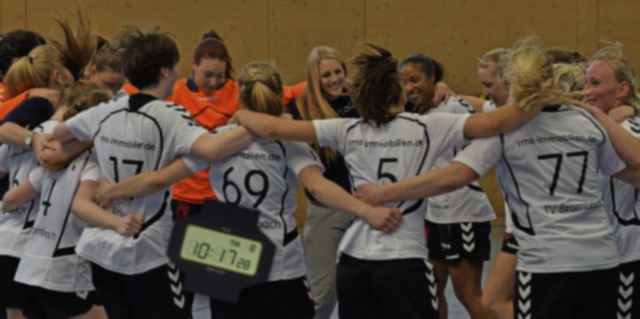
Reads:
h=10 m=17
